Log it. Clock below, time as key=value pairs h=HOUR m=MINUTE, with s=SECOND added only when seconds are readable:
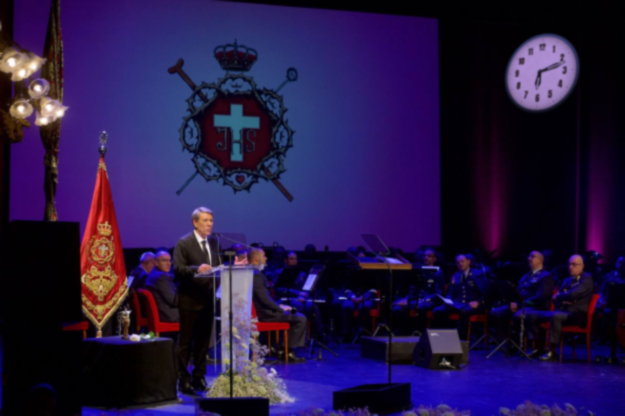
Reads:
h=6 m=12
